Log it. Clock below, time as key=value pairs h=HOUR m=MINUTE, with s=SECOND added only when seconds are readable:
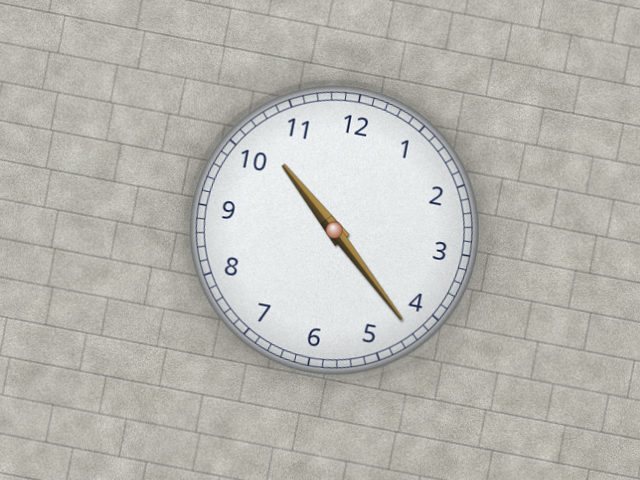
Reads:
h=10 m=22
